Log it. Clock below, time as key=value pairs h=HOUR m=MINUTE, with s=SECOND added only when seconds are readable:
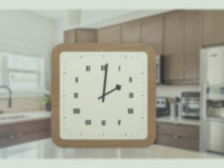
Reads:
h=2 m=1
